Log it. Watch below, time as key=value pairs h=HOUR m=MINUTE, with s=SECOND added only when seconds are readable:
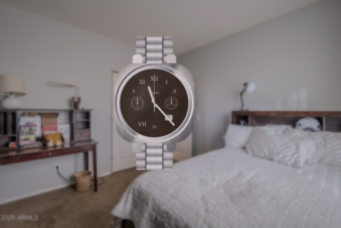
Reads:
h=11 m=23
